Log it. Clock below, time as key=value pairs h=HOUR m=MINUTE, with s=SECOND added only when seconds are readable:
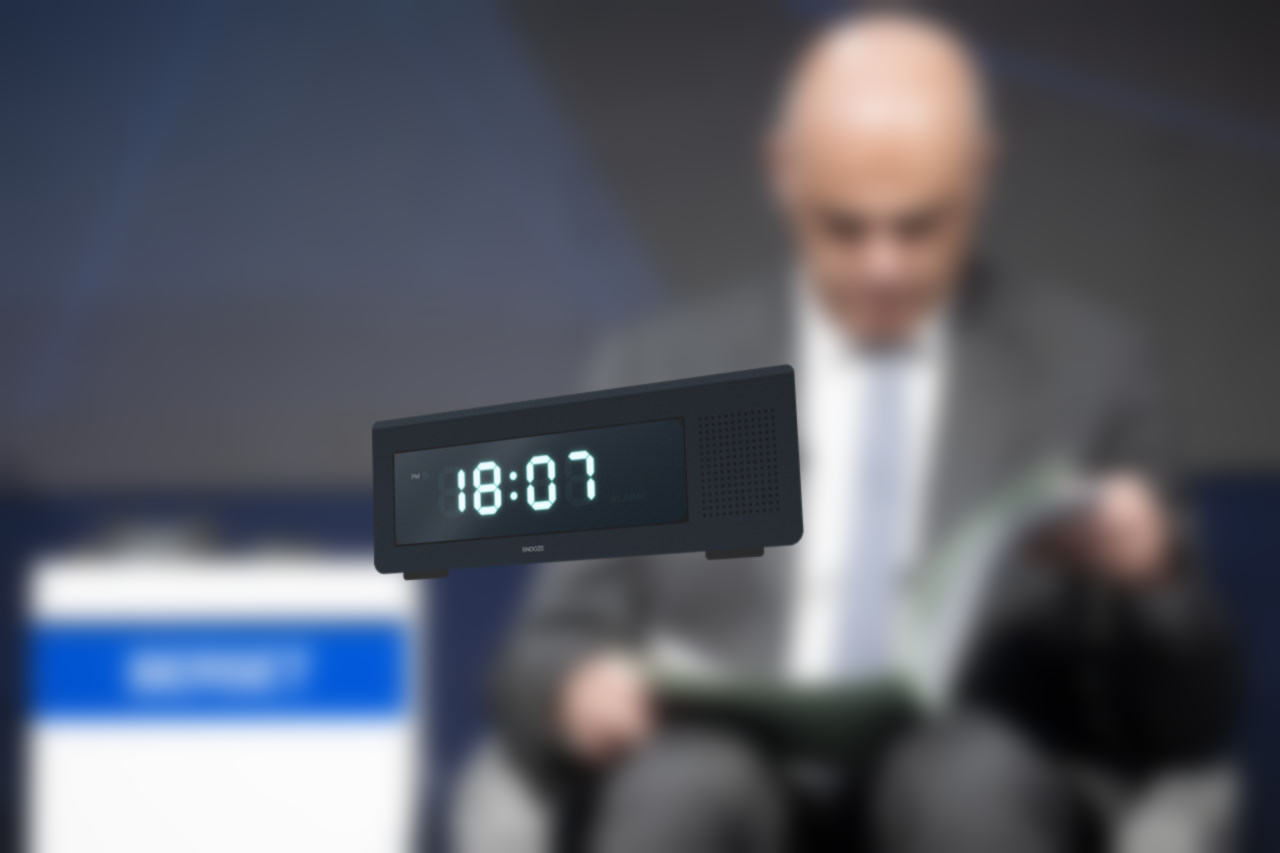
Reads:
h=18 m=7
